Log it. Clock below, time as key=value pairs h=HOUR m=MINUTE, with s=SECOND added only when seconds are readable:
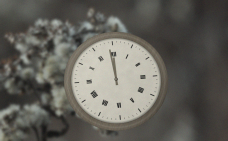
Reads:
h=11 m=59
